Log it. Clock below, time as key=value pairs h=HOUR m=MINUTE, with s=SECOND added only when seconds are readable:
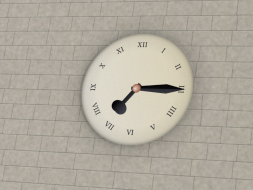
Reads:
h=7 m=15
